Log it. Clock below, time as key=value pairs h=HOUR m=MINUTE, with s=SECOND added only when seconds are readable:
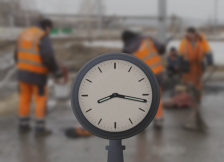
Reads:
h=8 m=17
